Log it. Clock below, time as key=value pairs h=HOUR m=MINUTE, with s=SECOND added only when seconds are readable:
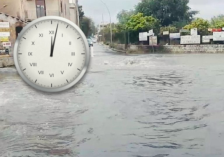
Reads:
h=12 m=2
